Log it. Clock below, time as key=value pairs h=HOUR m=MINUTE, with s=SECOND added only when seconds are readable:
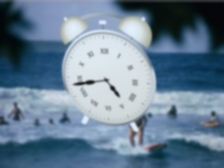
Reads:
h=4 m=43
